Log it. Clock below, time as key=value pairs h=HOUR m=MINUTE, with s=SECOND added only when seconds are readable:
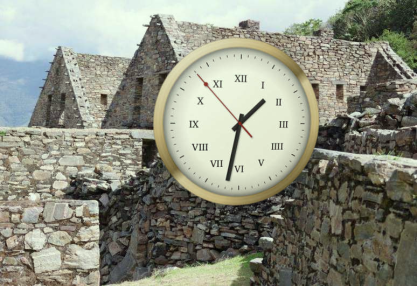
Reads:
h=1 m=31 s=53
